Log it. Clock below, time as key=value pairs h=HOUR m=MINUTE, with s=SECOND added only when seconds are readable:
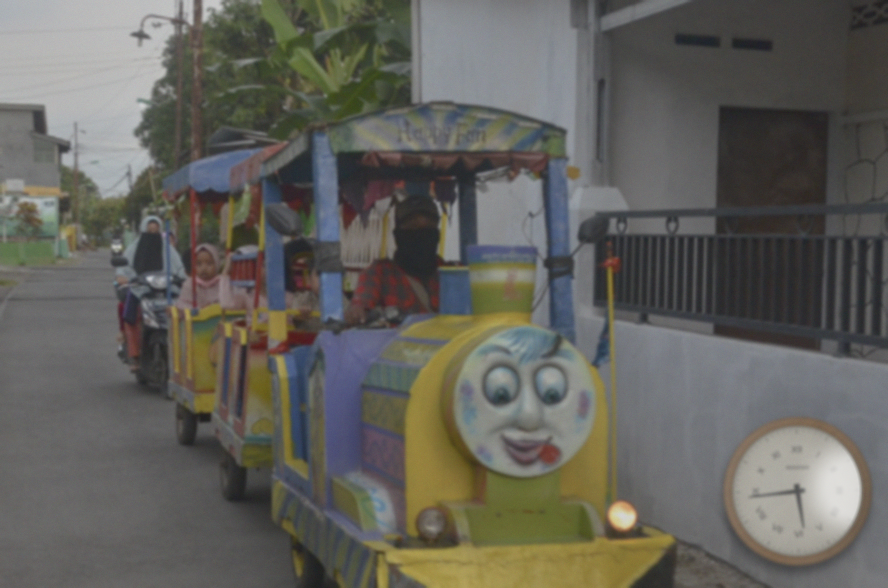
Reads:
h=5 m=44
